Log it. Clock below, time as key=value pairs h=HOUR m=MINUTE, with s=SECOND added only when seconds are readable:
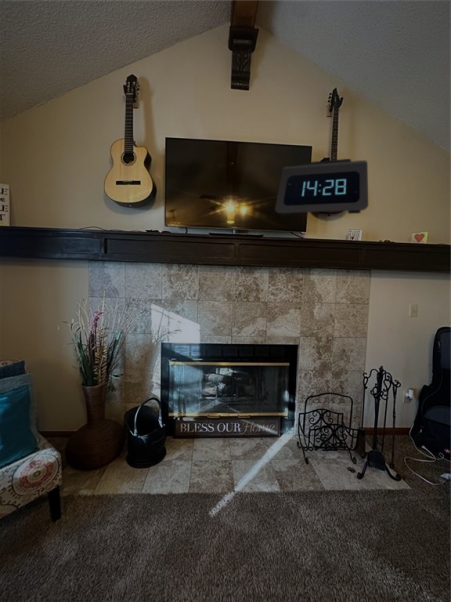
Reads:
h=14 m=28
